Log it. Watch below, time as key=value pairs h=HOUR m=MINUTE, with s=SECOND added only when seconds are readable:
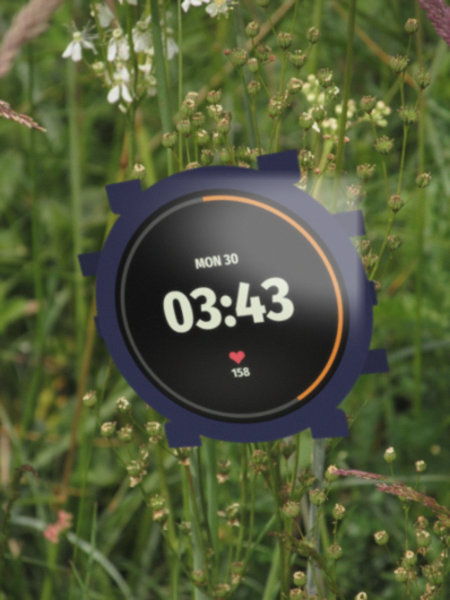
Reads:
h=3 m=43
